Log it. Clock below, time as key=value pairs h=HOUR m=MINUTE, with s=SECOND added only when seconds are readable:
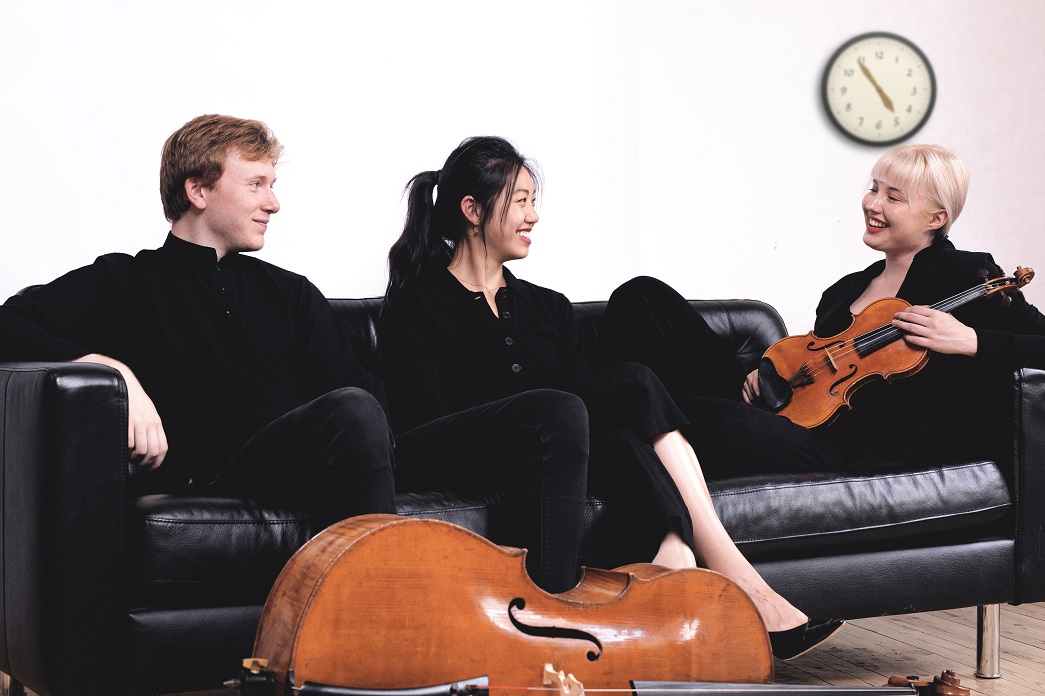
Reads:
h=4 m=54
